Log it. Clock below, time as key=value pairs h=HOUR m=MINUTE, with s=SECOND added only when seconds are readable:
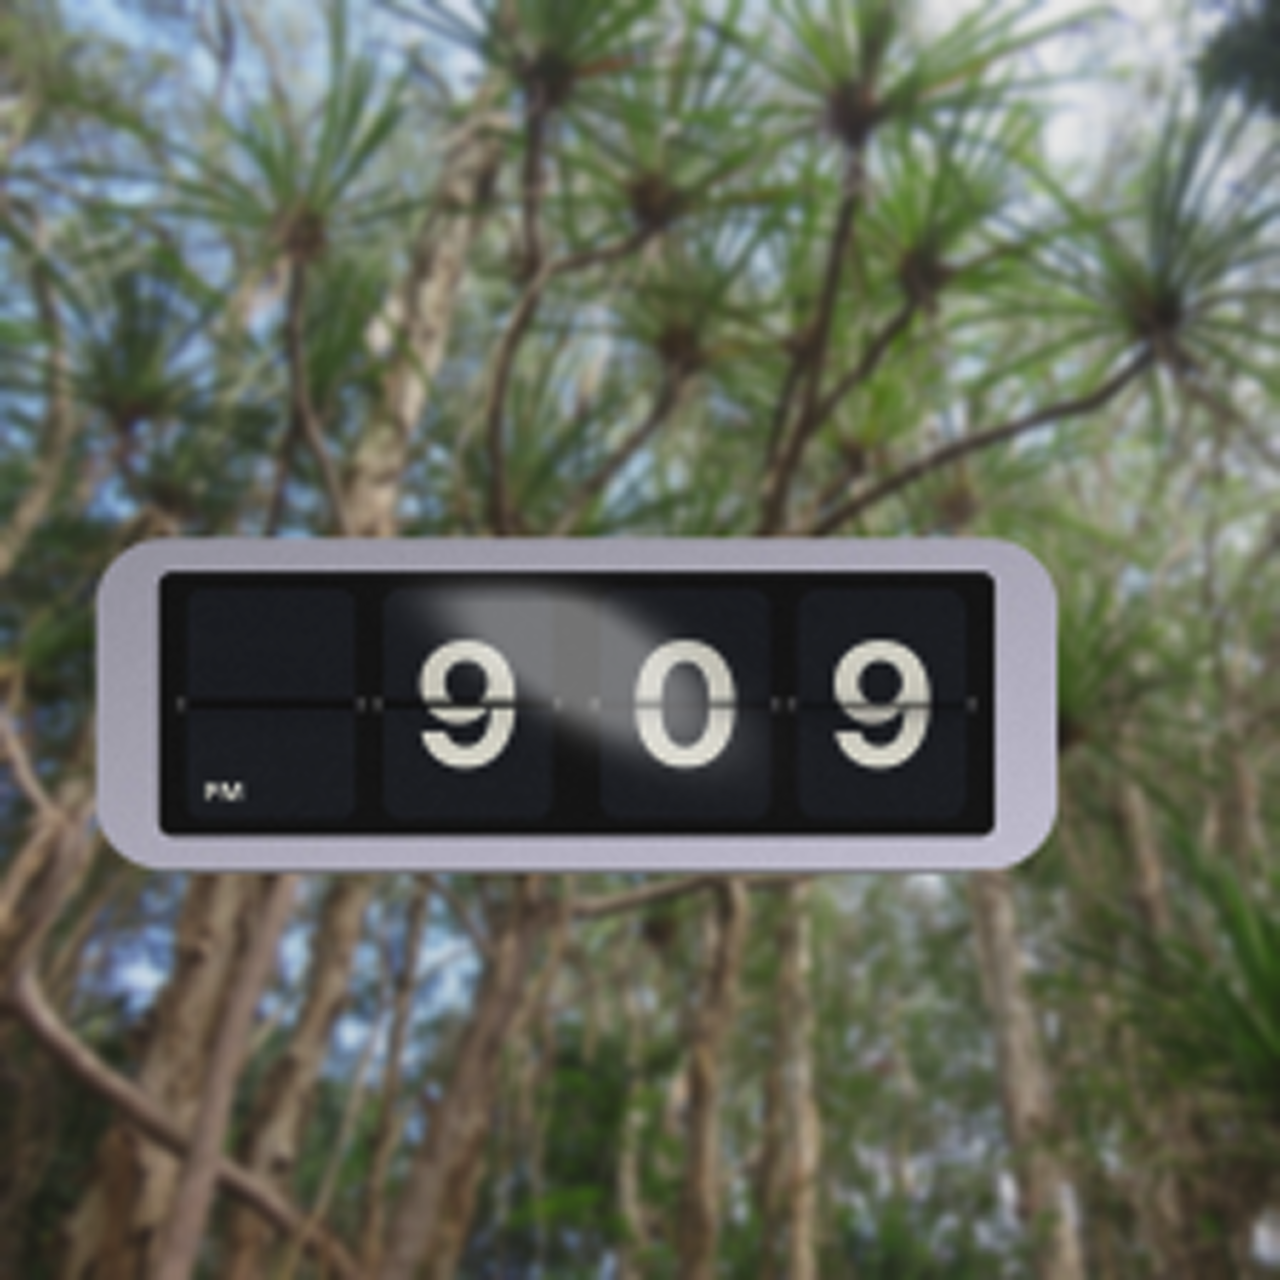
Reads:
h=9 m=9
